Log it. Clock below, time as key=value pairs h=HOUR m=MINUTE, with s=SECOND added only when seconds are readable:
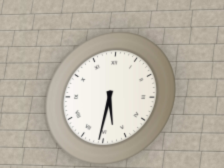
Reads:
h=5 m=31
